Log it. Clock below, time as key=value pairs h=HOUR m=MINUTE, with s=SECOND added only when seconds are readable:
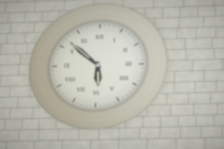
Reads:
h=5 m=52
